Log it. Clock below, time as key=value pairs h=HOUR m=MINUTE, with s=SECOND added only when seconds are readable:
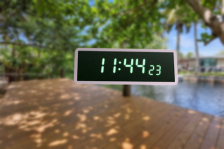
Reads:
h=11 m=44 s=23
